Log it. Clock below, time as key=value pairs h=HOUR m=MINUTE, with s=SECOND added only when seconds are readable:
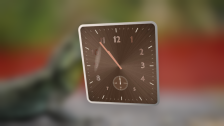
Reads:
h=10 m=54
